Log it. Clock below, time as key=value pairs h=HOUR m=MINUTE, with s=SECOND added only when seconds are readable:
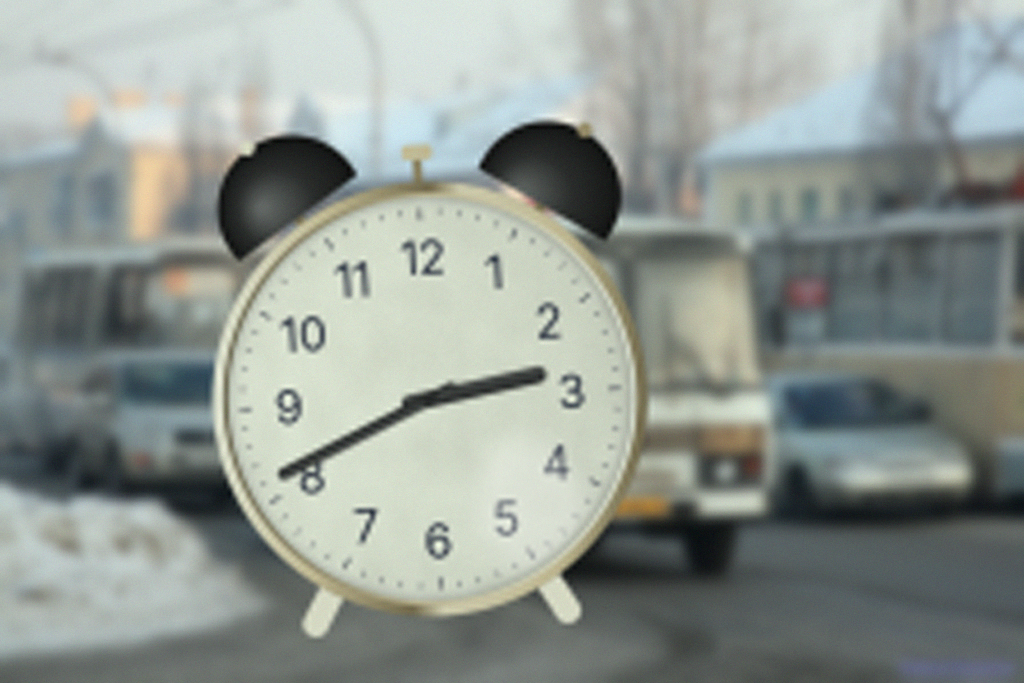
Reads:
h=2 m=41
